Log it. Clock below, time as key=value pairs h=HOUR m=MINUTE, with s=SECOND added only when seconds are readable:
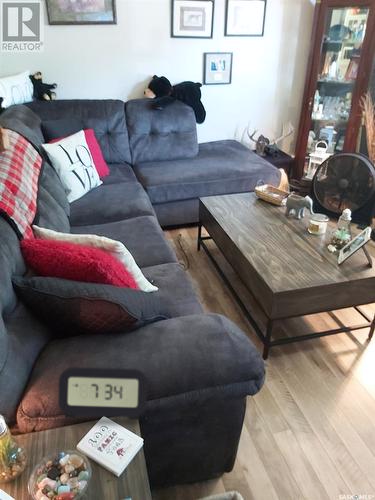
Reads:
h=7 m=34
